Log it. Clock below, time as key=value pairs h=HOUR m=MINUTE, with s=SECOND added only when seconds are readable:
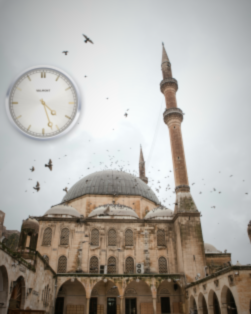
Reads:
h=4 m=27
